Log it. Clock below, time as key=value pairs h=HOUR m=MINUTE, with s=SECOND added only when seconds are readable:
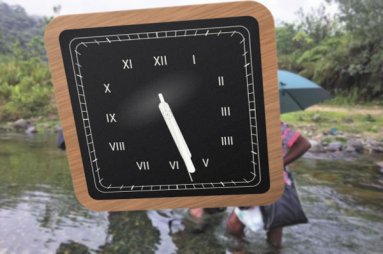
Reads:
h=5 m=27 s=28
